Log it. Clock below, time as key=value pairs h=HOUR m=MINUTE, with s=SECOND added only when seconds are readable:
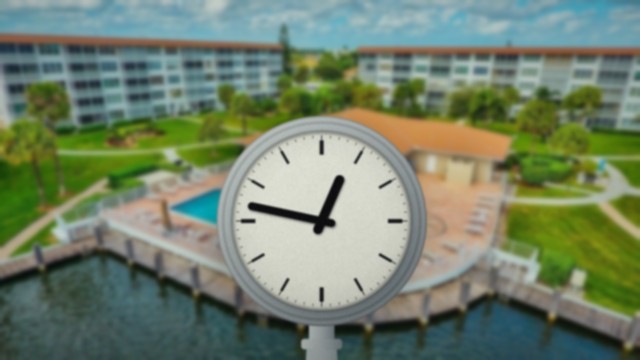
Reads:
h=12 m=47
